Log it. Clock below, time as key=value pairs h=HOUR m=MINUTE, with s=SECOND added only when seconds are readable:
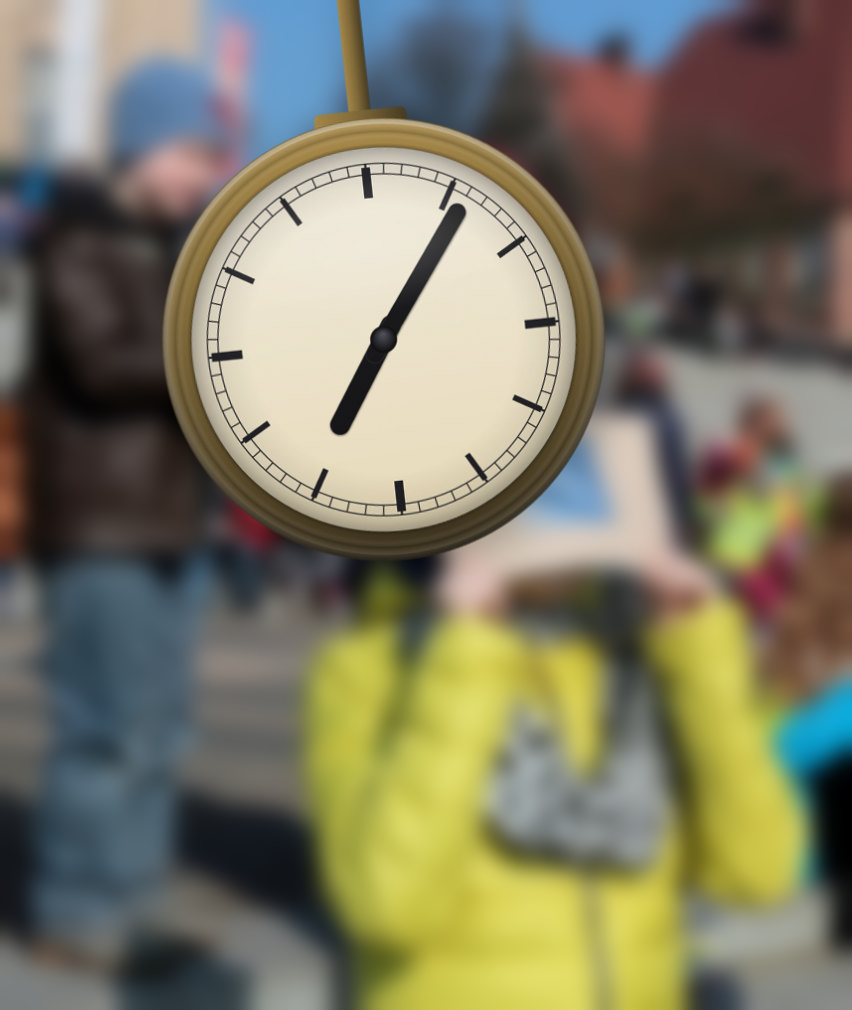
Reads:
h=7 m=6
